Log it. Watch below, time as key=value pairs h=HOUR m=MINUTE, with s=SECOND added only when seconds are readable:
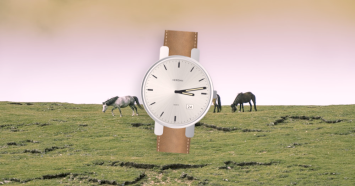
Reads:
h=3 m=13
